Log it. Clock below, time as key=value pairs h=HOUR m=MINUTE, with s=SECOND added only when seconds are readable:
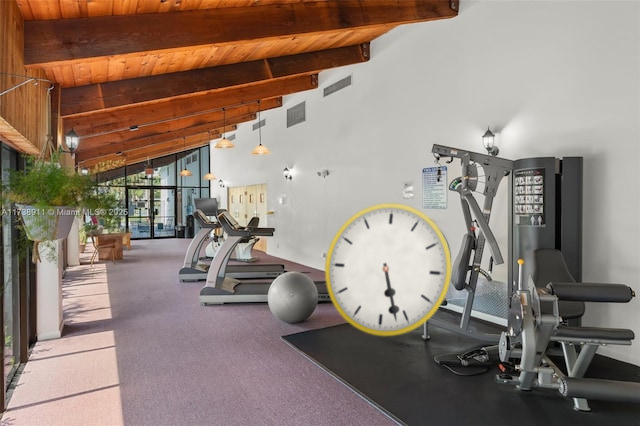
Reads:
h=5 m=27
